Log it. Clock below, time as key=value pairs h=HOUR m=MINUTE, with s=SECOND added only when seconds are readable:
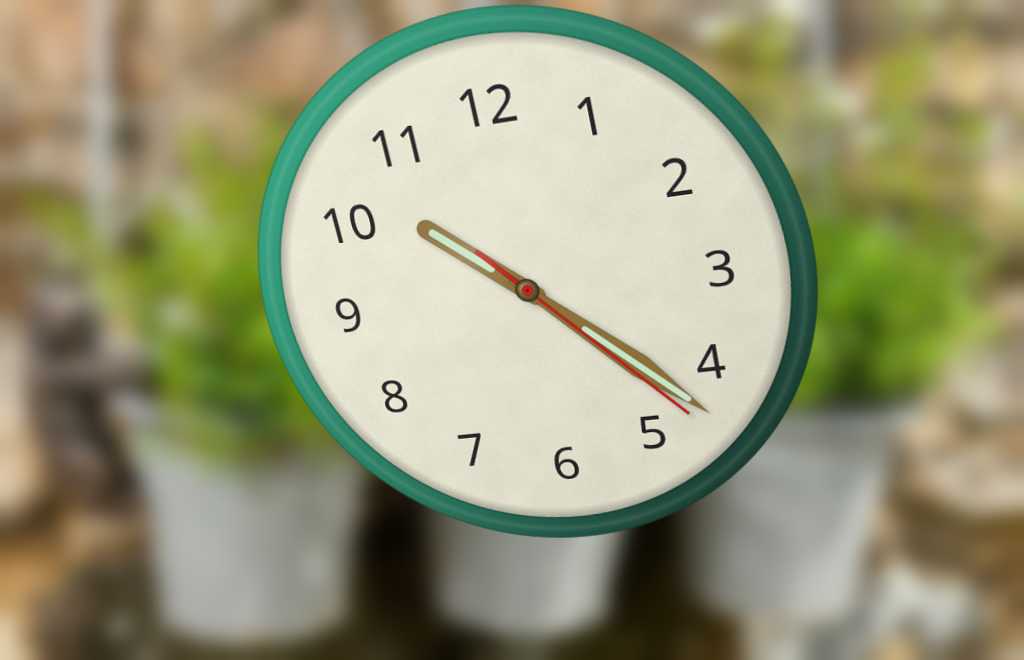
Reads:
h=10 m=22 s=23
